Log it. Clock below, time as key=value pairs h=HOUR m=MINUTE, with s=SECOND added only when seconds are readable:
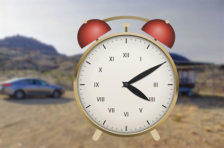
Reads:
h=4 m=10
